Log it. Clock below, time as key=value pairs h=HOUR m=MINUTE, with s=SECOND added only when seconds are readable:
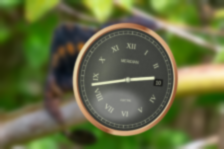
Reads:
h=2 m=43
